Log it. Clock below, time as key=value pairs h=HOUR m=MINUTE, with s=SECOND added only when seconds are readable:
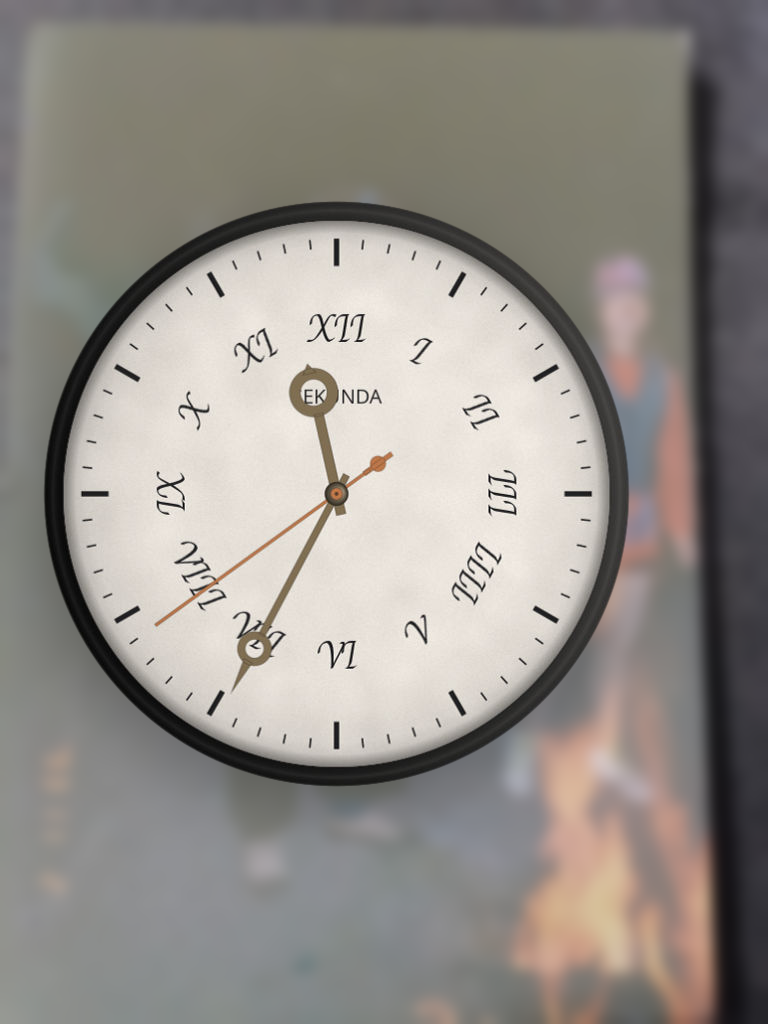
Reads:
h=11 m=34 s=39
